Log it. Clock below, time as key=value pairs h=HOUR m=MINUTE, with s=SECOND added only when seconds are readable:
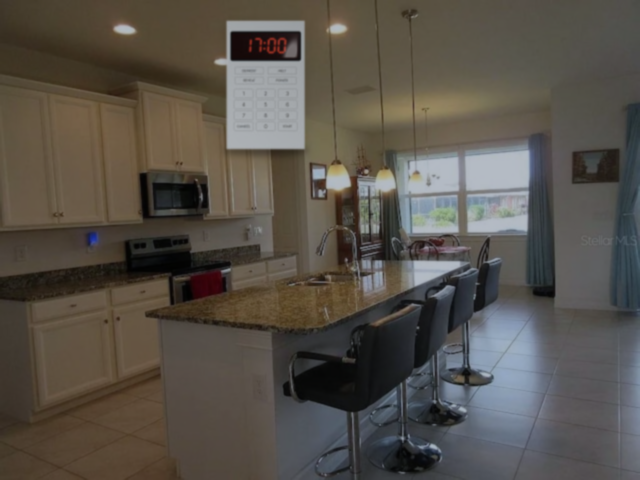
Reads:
h=17 m=0
